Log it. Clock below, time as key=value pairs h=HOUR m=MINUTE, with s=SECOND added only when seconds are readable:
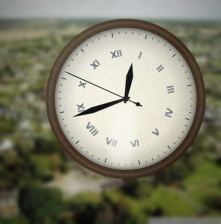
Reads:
h=12 m=43 s=51
